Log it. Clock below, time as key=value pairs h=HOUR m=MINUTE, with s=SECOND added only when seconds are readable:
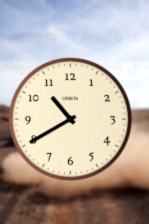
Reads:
h=10 m=40
